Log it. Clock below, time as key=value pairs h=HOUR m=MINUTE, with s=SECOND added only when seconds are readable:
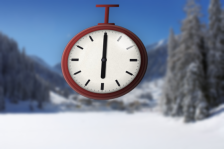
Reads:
h=6 m=0
